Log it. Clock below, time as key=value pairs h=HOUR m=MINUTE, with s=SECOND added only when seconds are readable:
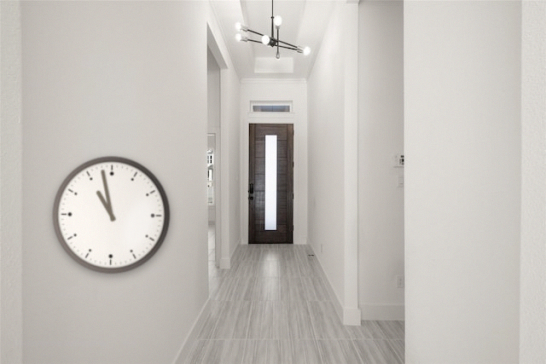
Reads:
h=10 m=58
